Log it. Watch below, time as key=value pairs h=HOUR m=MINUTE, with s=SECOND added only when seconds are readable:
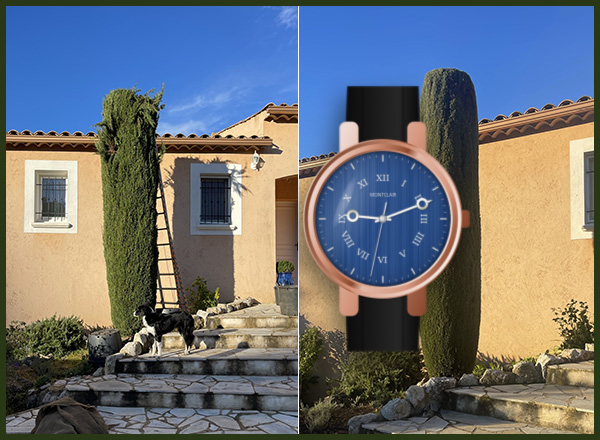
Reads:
h=9 m=11 s=32
